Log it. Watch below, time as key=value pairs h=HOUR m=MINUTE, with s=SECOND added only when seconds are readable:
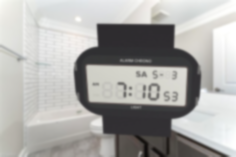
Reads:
h=7 m=10
